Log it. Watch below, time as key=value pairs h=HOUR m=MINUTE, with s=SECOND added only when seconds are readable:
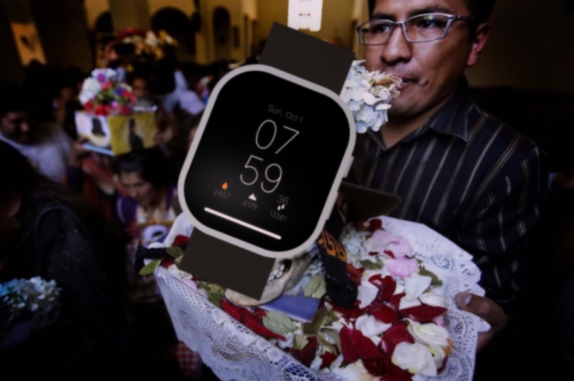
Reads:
h=7 m=59 s=36
